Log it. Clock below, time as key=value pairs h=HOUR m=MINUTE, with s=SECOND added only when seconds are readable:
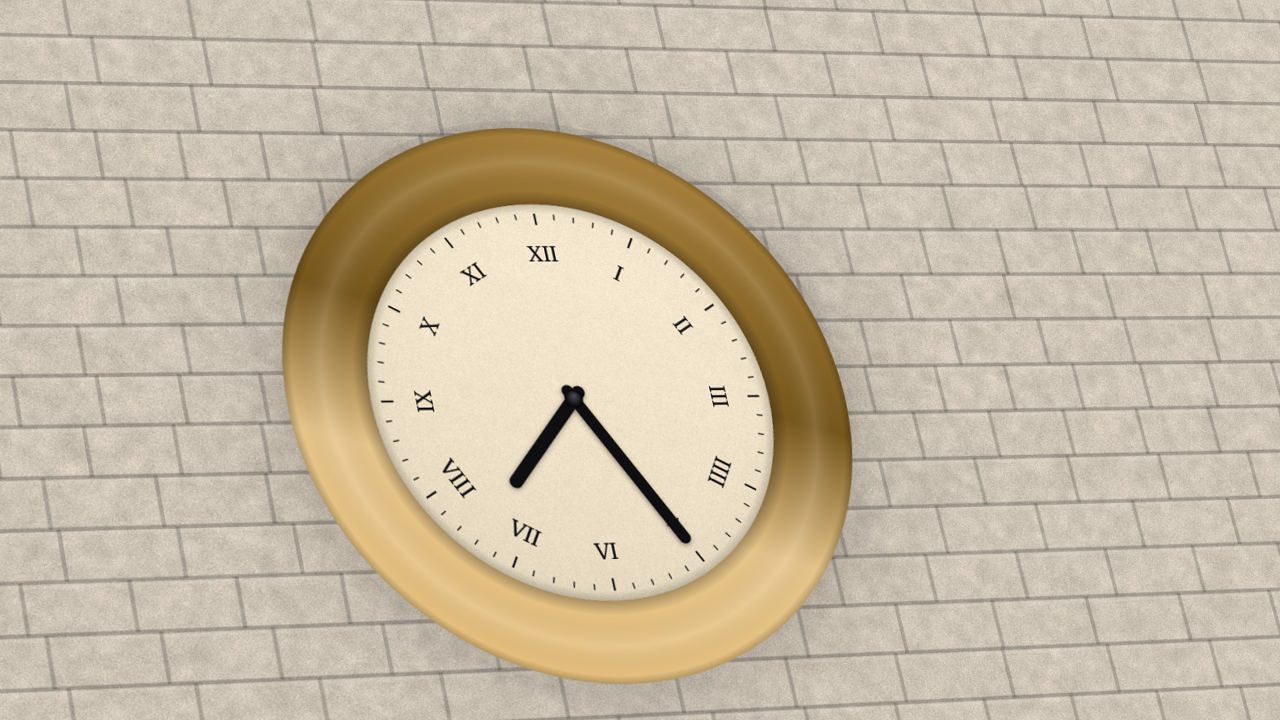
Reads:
h=7 m=25
